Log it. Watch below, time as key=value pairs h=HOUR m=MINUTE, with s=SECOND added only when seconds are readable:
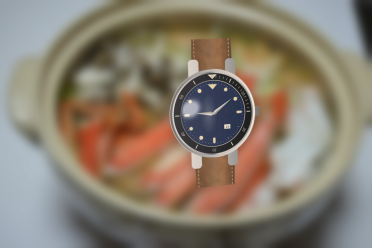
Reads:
h=9 m=9
